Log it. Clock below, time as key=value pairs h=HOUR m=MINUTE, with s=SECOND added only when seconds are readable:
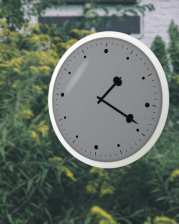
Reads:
h=1 m=19
